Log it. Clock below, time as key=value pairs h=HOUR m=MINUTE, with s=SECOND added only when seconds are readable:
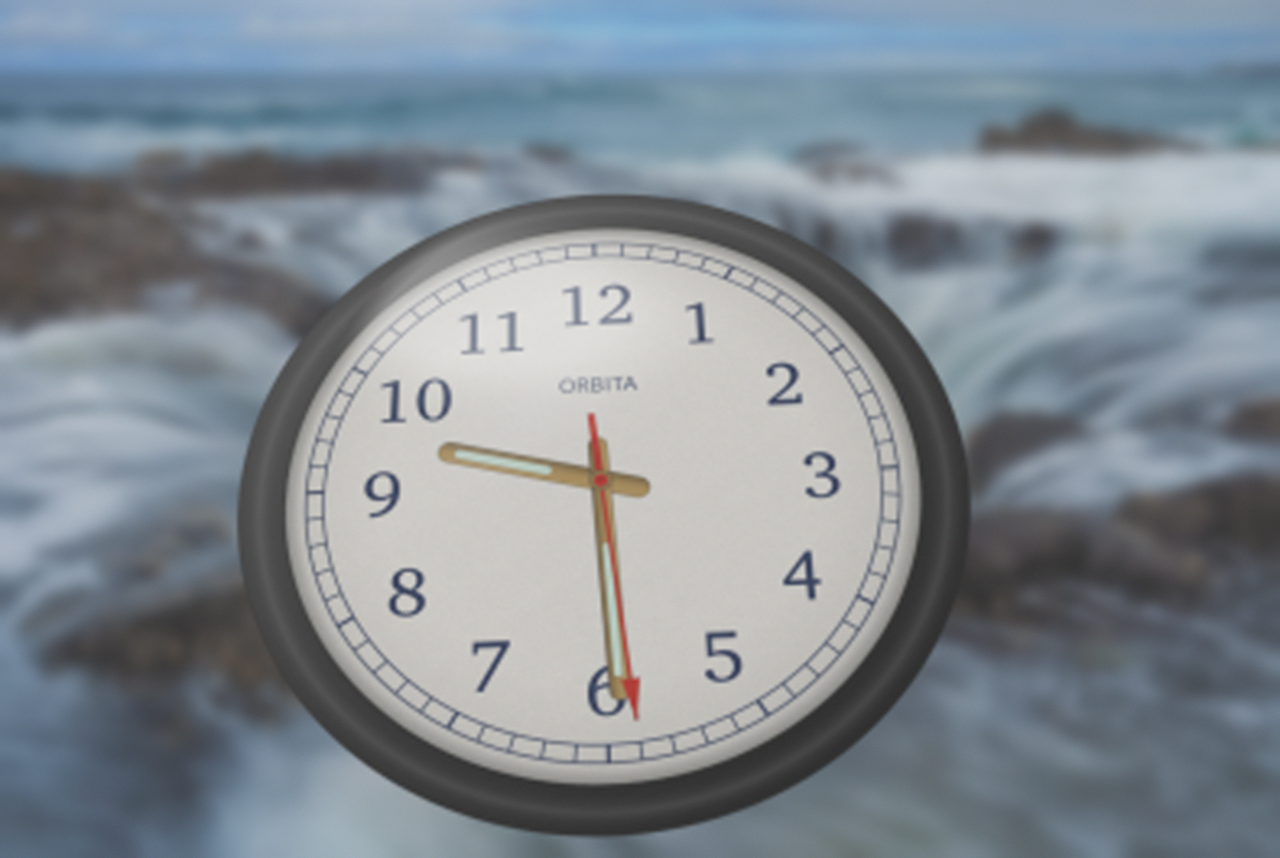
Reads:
h=9 m=29 s=29
